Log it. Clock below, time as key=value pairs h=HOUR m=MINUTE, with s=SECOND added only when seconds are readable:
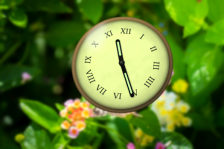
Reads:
h=11 m=26
